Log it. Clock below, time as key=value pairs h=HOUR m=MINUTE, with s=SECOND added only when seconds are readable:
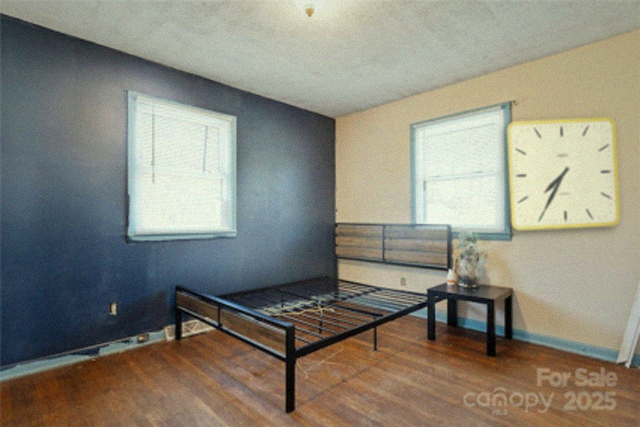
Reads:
h=7 m=35
